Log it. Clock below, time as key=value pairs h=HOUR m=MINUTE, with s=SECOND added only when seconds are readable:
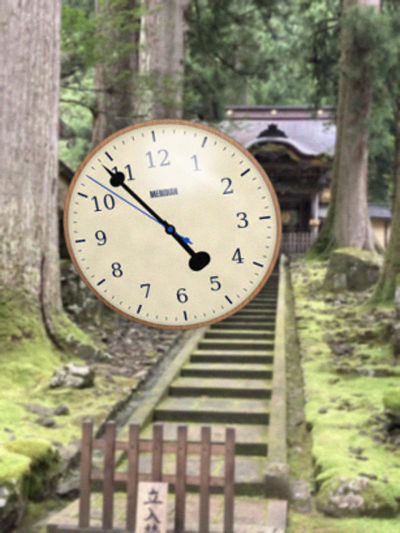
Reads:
h=4 m=53 s=52
